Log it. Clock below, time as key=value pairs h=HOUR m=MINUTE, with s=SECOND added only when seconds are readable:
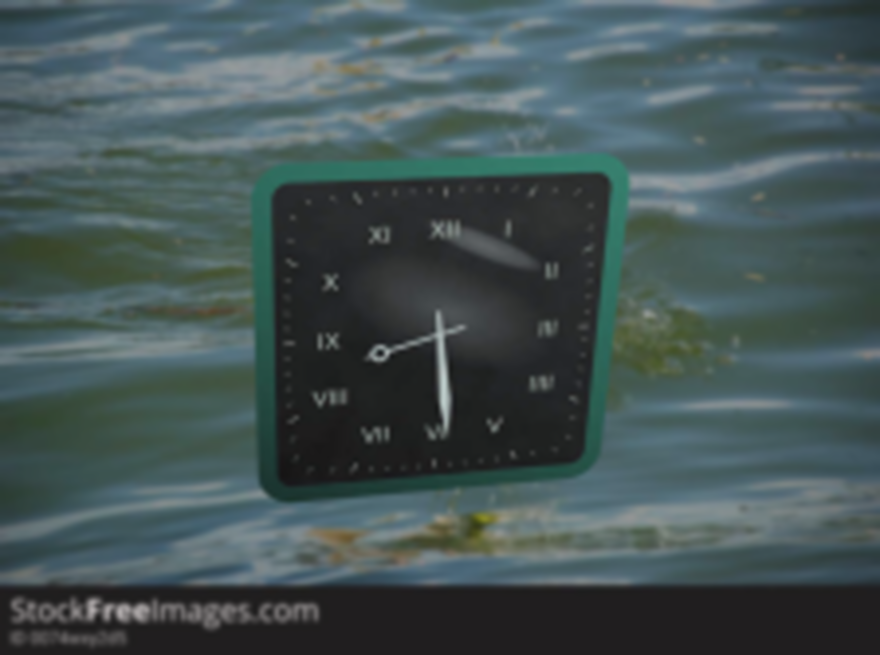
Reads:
h=8 m=29
